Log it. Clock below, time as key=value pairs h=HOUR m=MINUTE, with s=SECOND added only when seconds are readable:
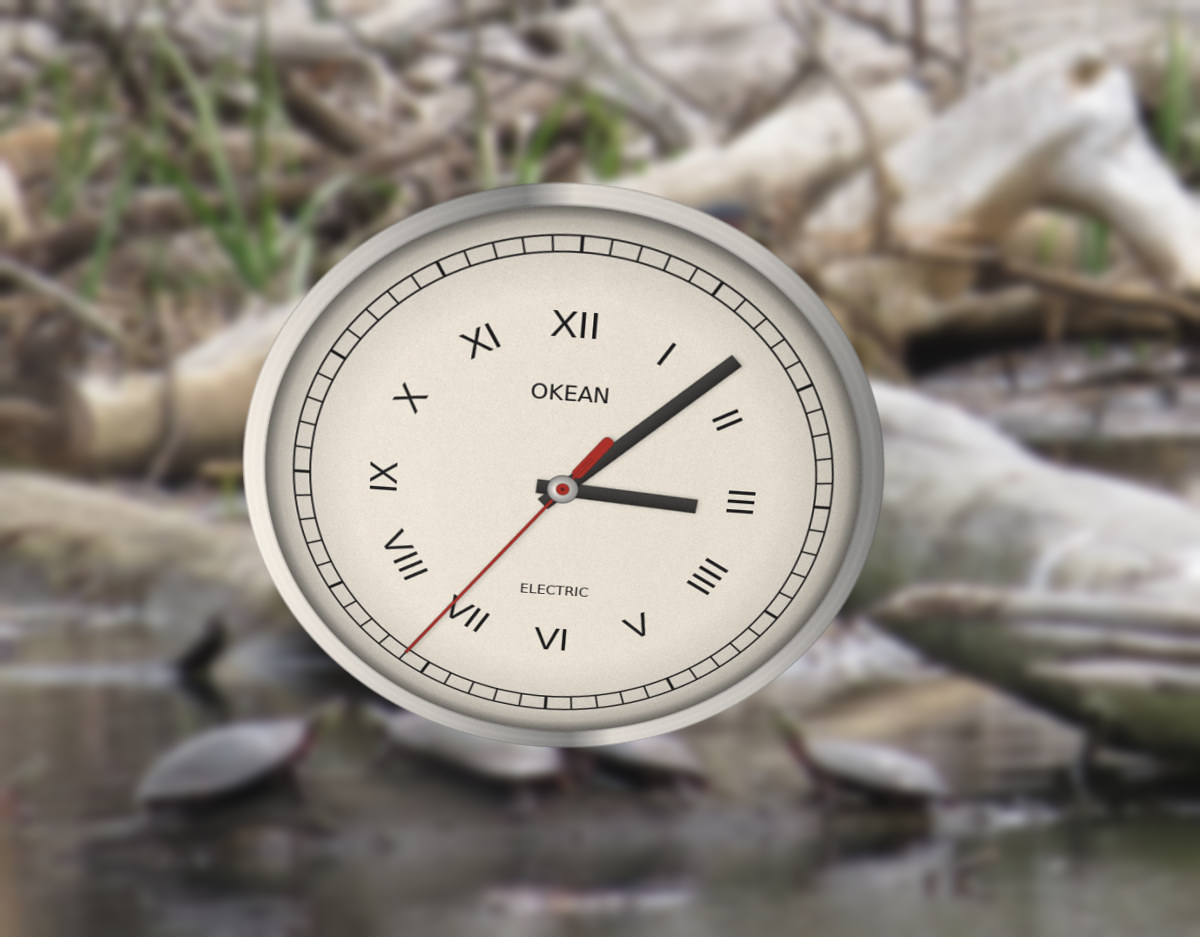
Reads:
h=3 m=7 s=36
